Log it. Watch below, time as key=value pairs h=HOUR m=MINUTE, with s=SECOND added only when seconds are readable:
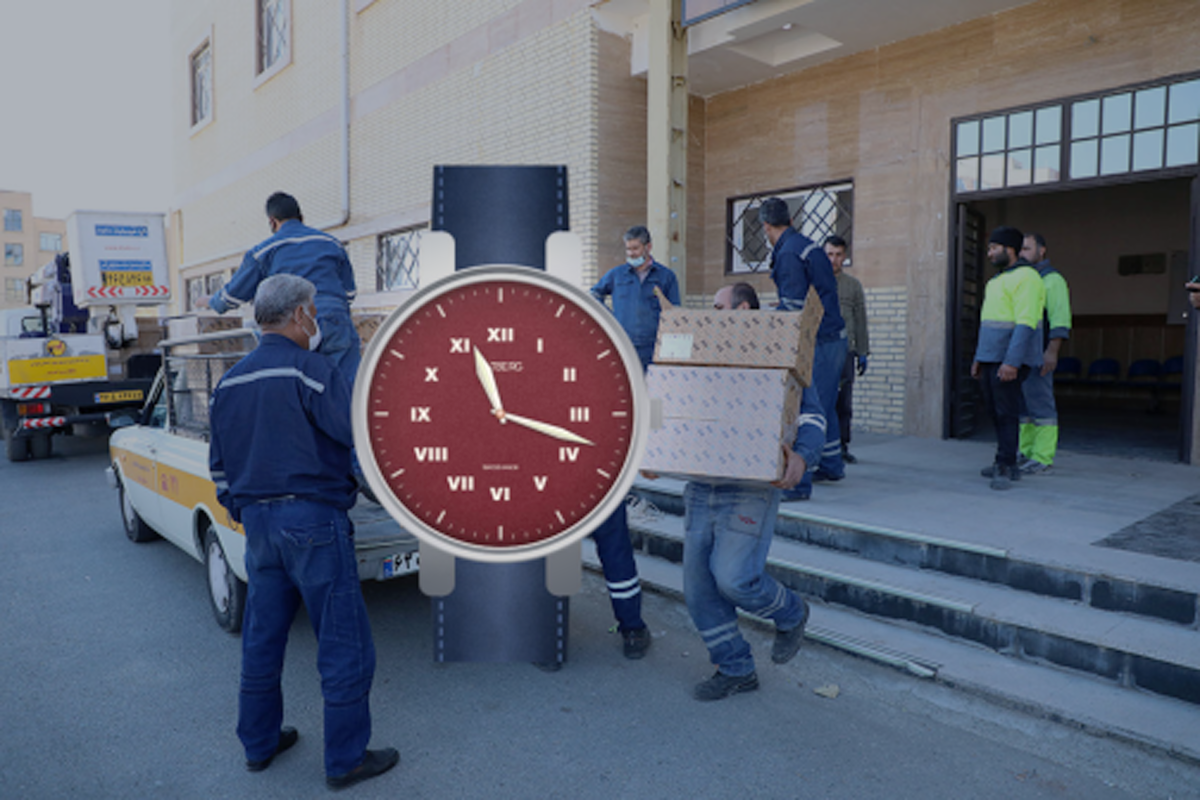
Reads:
h=11 m=18
